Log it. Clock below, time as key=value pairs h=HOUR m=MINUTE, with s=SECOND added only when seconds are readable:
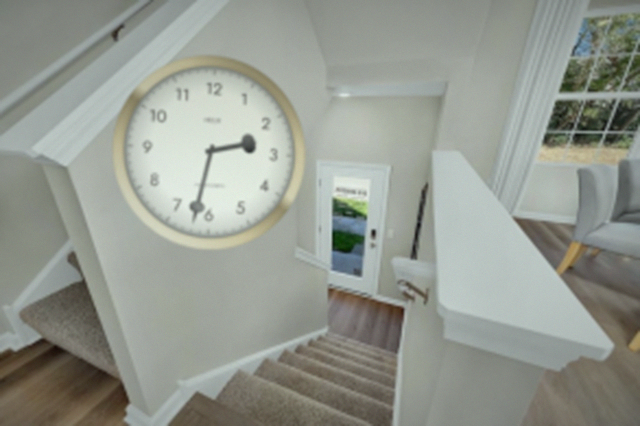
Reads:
h=2 m=32
